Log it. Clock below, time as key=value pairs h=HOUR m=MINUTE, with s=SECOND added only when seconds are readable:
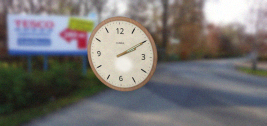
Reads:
h=2 m=10
